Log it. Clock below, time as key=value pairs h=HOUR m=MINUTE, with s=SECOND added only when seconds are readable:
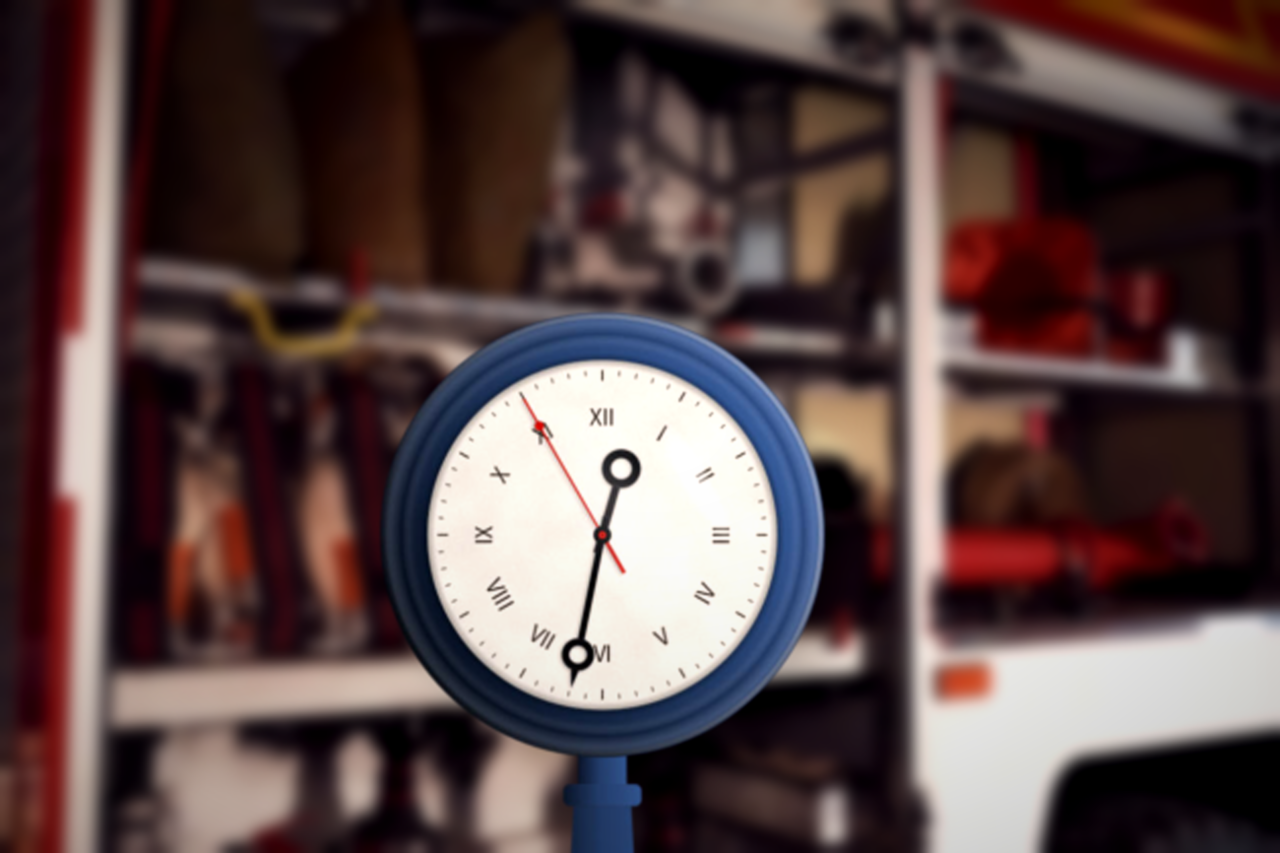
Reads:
h=12 m=31 s=55
